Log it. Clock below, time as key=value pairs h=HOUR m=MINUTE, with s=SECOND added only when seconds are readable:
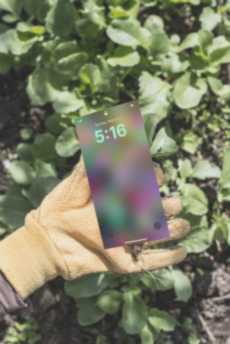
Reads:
h=5 m=16
